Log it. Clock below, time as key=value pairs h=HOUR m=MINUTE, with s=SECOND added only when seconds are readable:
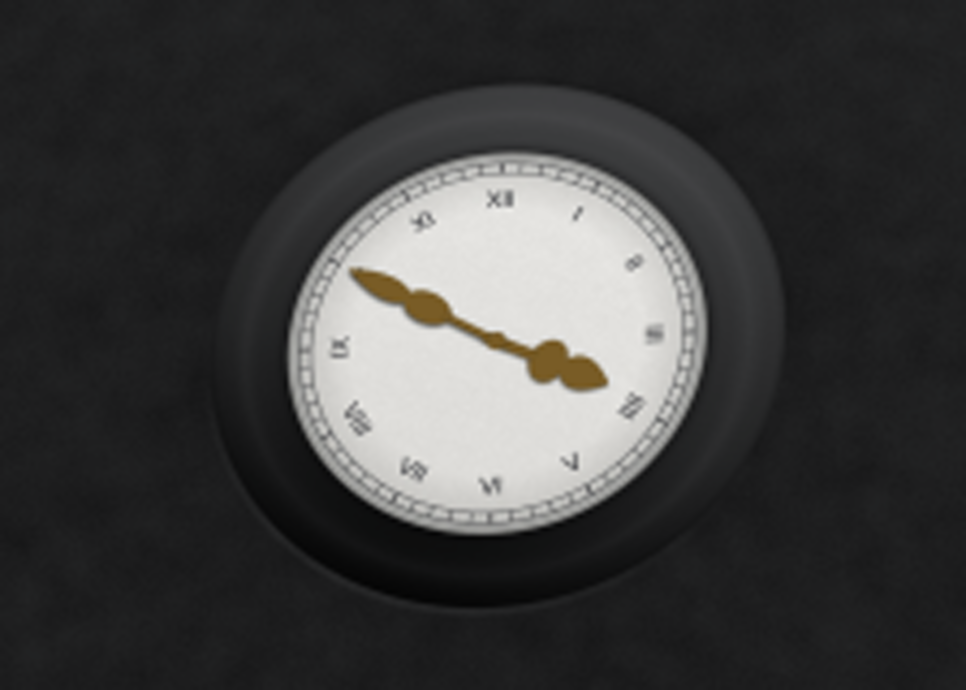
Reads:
h=3 m=50
